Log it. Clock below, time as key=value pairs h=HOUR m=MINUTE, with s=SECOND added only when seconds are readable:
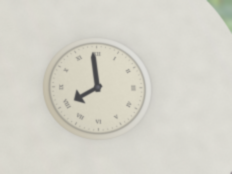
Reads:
h=7 m=59
